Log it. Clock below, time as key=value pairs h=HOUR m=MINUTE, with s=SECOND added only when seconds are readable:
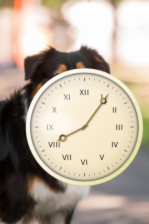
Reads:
h=8 m=6
